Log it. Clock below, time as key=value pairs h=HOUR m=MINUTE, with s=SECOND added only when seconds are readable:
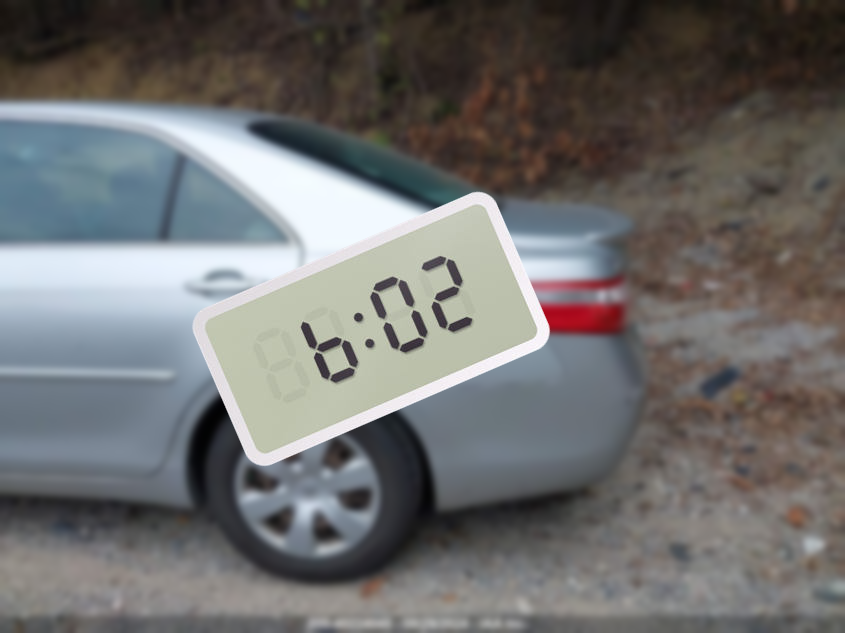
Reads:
h=6 m=2
